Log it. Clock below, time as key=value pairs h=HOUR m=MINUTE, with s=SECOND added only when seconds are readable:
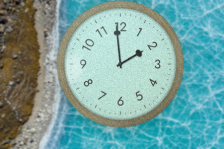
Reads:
h=1 m=59
